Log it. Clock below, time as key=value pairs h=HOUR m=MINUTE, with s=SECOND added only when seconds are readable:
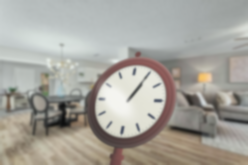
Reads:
h=1 m=5
